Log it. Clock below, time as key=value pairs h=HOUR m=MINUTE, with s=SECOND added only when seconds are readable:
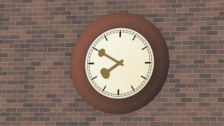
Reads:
h=7 m=50
